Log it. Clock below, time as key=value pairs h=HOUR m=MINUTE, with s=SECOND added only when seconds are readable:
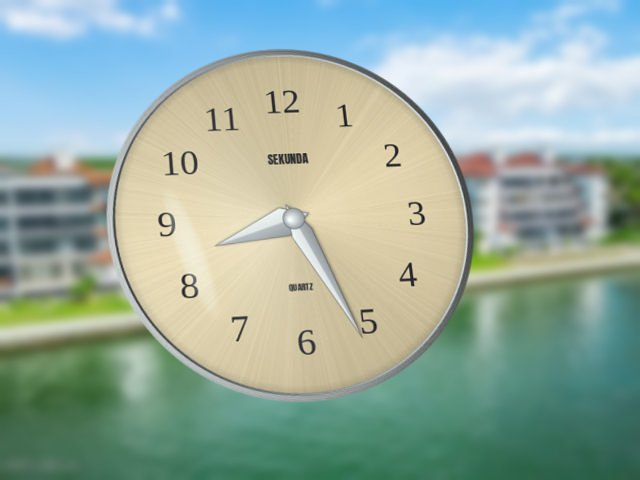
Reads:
h=8 m=26
